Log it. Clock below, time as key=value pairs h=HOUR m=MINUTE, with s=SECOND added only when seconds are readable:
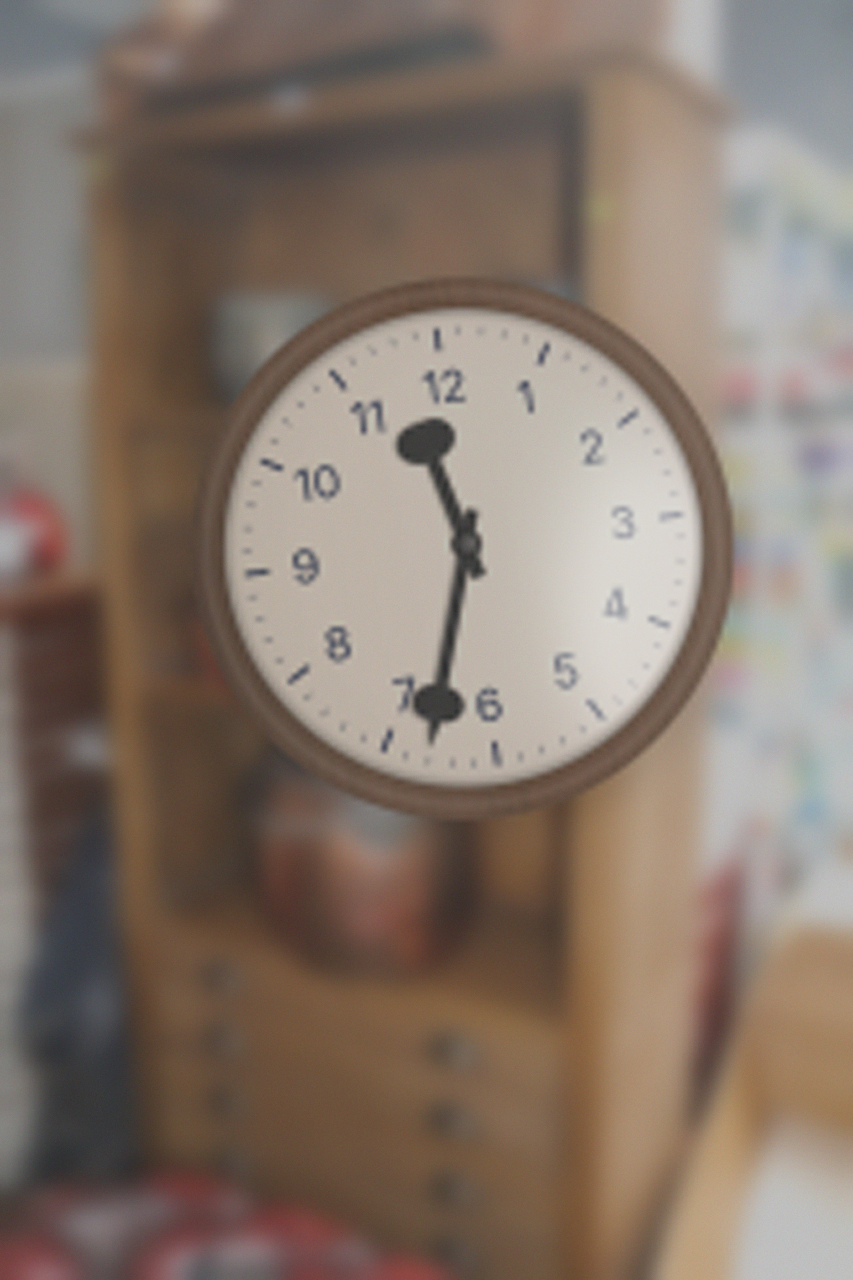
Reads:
h=11 m=33
